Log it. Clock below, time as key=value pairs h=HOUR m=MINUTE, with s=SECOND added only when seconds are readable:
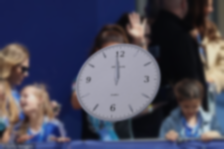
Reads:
h=11 m=59
